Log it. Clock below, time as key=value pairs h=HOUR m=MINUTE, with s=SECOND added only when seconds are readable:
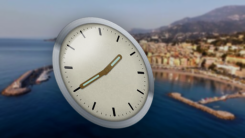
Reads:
h=1 m=40
